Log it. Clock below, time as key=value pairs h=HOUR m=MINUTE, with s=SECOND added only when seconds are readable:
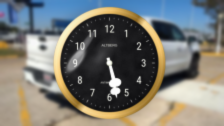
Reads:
h=5 m=28
